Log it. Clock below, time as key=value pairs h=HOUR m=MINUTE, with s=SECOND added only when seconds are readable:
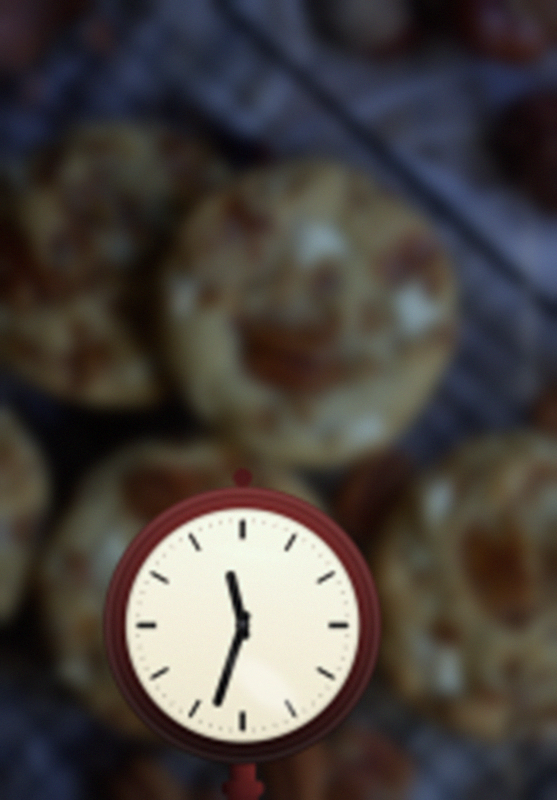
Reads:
h=11 m=33
